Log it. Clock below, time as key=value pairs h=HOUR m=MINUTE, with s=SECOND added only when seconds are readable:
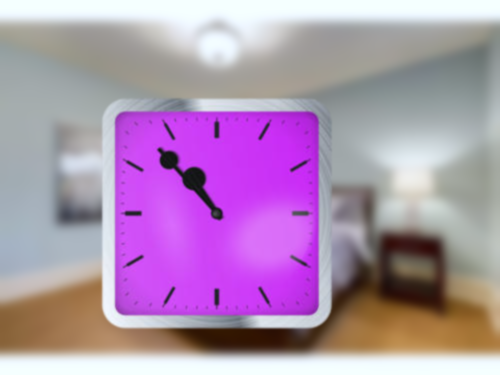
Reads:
h=10 m=53
